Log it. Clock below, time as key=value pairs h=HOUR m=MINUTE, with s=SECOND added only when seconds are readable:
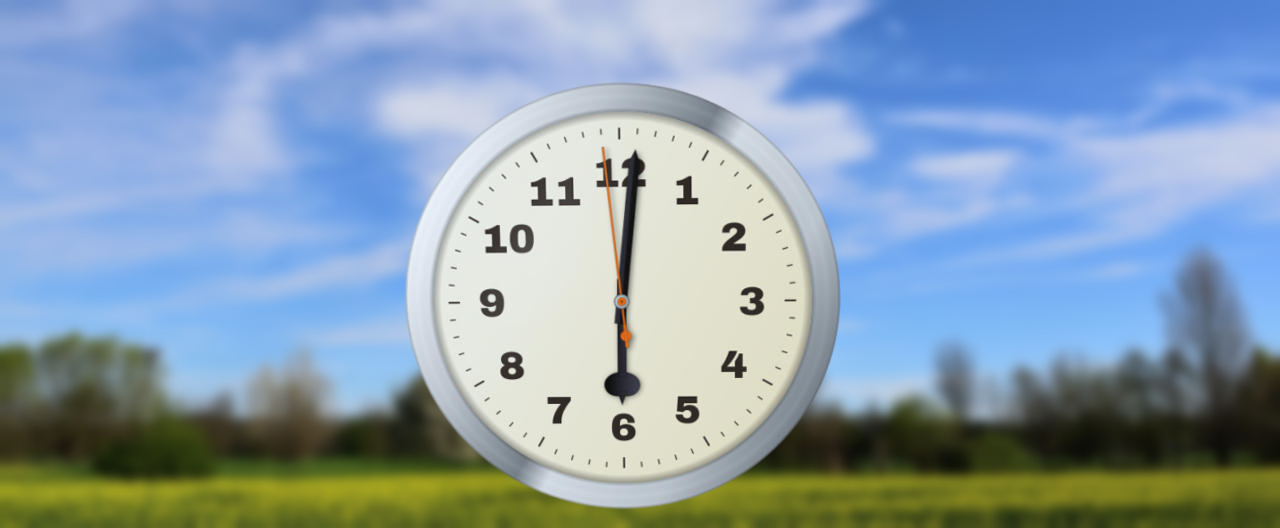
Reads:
h=6 m=0 s=59
